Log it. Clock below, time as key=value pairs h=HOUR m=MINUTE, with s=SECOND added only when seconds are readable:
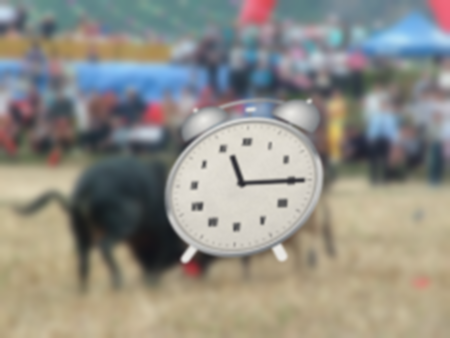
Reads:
h=11 m=15
